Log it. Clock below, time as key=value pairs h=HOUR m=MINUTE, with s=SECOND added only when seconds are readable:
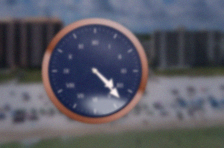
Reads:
h=4 m=23
